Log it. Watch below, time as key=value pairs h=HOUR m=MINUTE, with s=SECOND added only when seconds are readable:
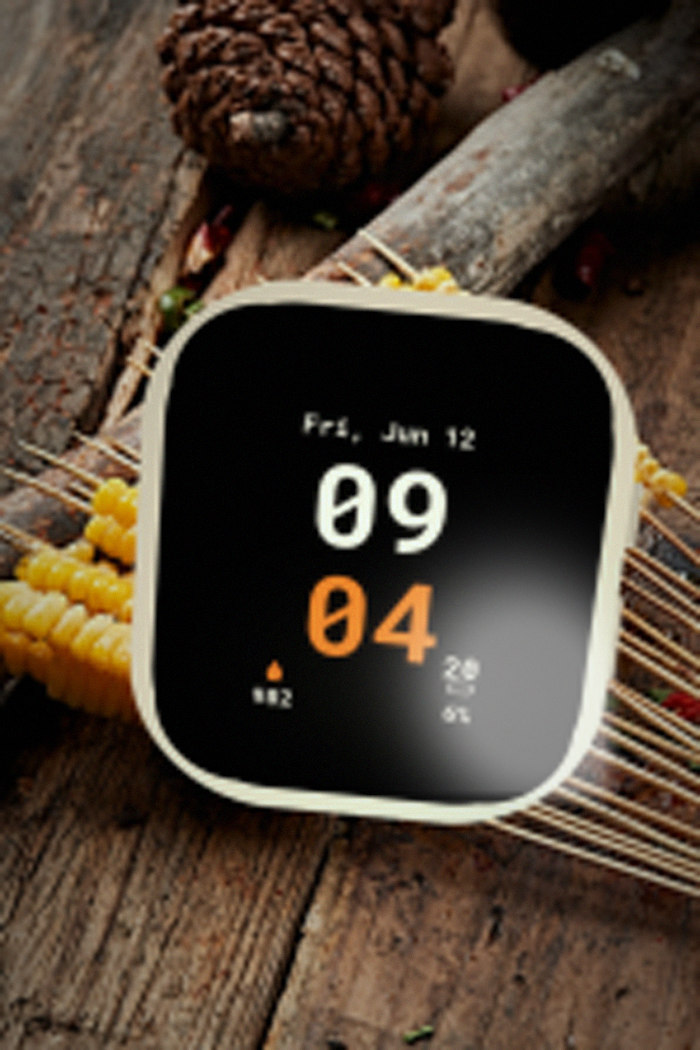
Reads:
h=9 m=4
